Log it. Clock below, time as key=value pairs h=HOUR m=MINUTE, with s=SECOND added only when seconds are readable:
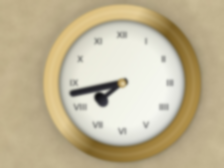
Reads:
h=7 m=43
